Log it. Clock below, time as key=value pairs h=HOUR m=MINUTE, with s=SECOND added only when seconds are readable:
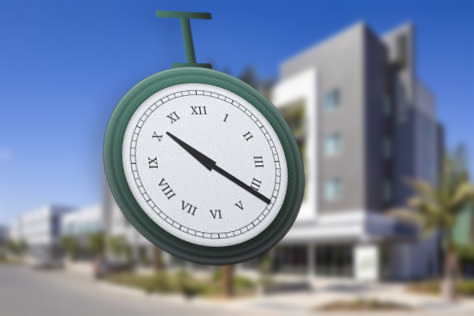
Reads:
h=10 m=21
